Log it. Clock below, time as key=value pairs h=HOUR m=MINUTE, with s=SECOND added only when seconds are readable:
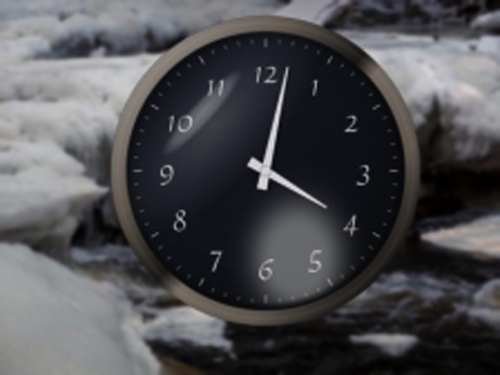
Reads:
h=4 m=2
